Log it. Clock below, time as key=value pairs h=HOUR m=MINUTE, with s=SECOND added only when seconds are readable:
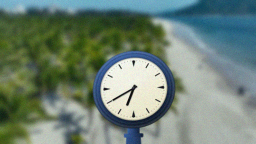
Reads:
h=6 m=40
